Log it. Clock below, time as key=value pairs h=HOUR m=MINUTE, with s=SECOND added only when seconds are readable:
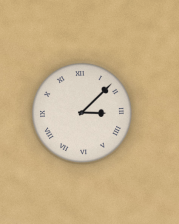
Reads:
h=3 m=8
